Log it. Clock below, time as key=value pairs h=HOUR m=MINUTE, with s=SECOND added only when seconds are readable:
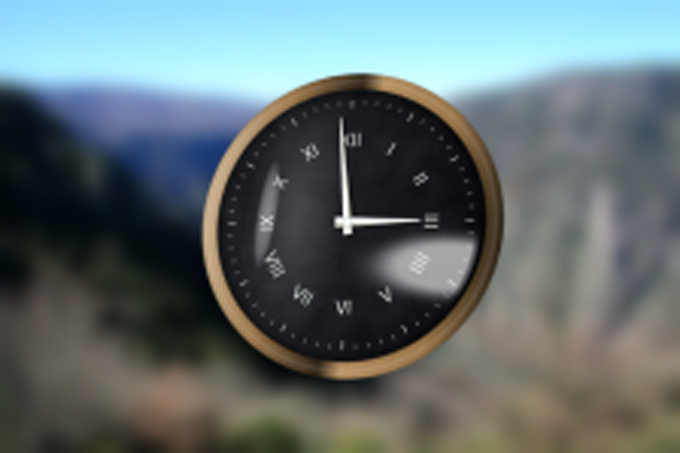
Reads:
h=2 m=59
